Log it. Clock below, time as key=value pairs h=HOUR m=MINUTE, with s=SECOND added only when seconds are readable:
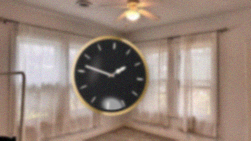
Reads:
h=1 m=47
